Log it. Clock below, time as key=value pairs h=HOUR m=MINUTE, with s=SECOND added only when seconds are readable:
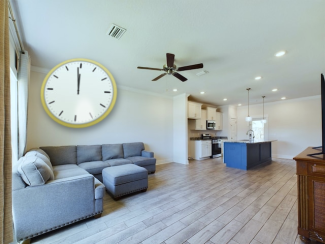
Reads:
h=11 m=59
